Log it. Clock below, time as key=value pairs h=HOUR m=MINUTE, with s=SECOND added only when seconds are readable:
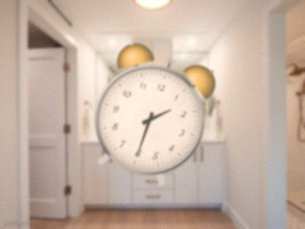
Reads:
h=1 m=30
